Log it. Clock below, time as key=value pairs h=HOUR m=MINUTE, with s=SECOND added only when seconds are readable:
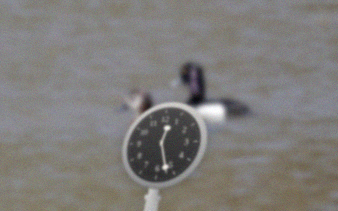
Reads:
h=12 m=27
